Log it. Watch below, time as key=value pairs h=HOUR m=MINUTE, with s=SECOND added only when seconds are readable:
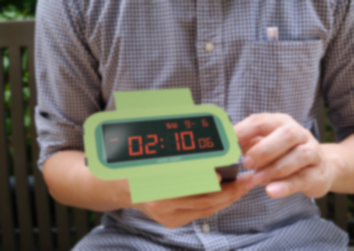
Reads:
h=2 m=10
